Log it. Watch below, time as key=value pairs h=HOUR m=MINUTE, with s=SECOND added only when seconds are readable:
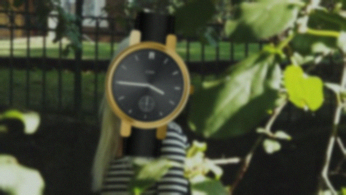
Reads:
h=3 m=45
